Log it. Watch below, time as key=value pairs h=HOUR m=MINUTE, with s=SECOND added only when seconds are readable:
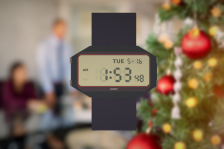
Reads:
h=1 m=53 s=48
